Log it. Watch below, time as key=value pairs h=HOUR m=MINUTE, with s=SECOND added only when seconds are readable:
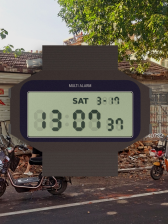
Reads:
h=13 m=7 s=37
